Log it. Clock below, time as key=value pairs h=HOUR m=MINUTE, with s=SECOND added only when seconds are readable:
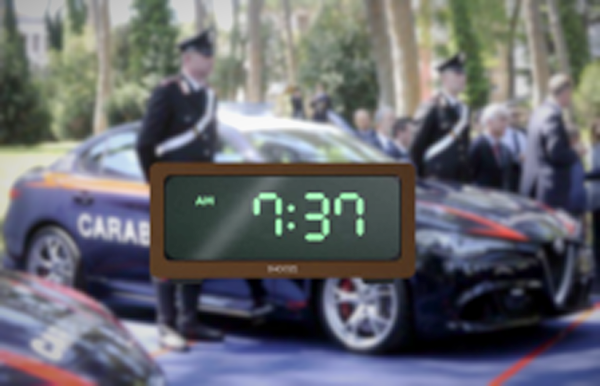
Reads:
h=7 m=37
